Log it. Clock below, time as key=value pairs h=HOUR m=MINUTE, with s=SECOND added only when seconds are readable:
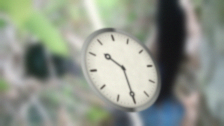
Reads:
h=10 m=30
